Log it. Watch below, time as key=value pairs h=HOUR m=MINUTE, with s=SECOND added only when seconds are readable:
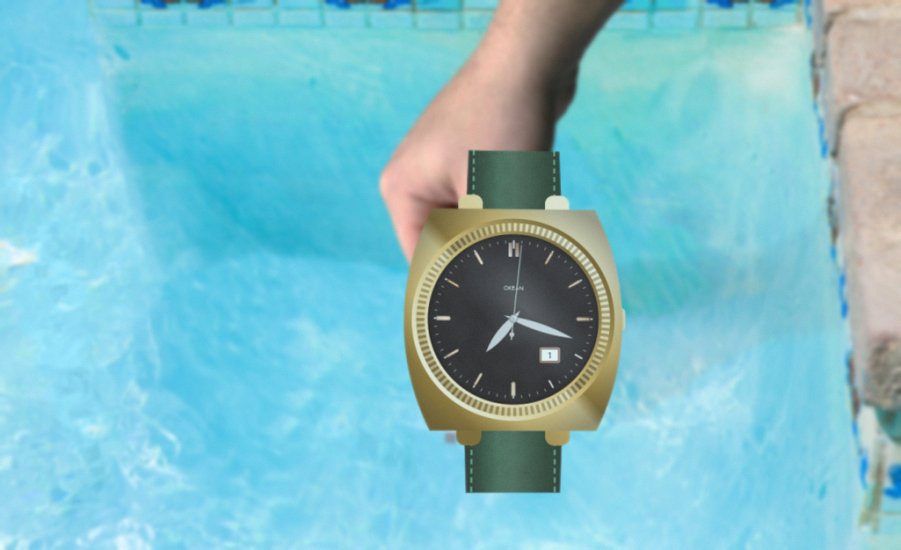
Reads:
h=7 m=18 s=1
